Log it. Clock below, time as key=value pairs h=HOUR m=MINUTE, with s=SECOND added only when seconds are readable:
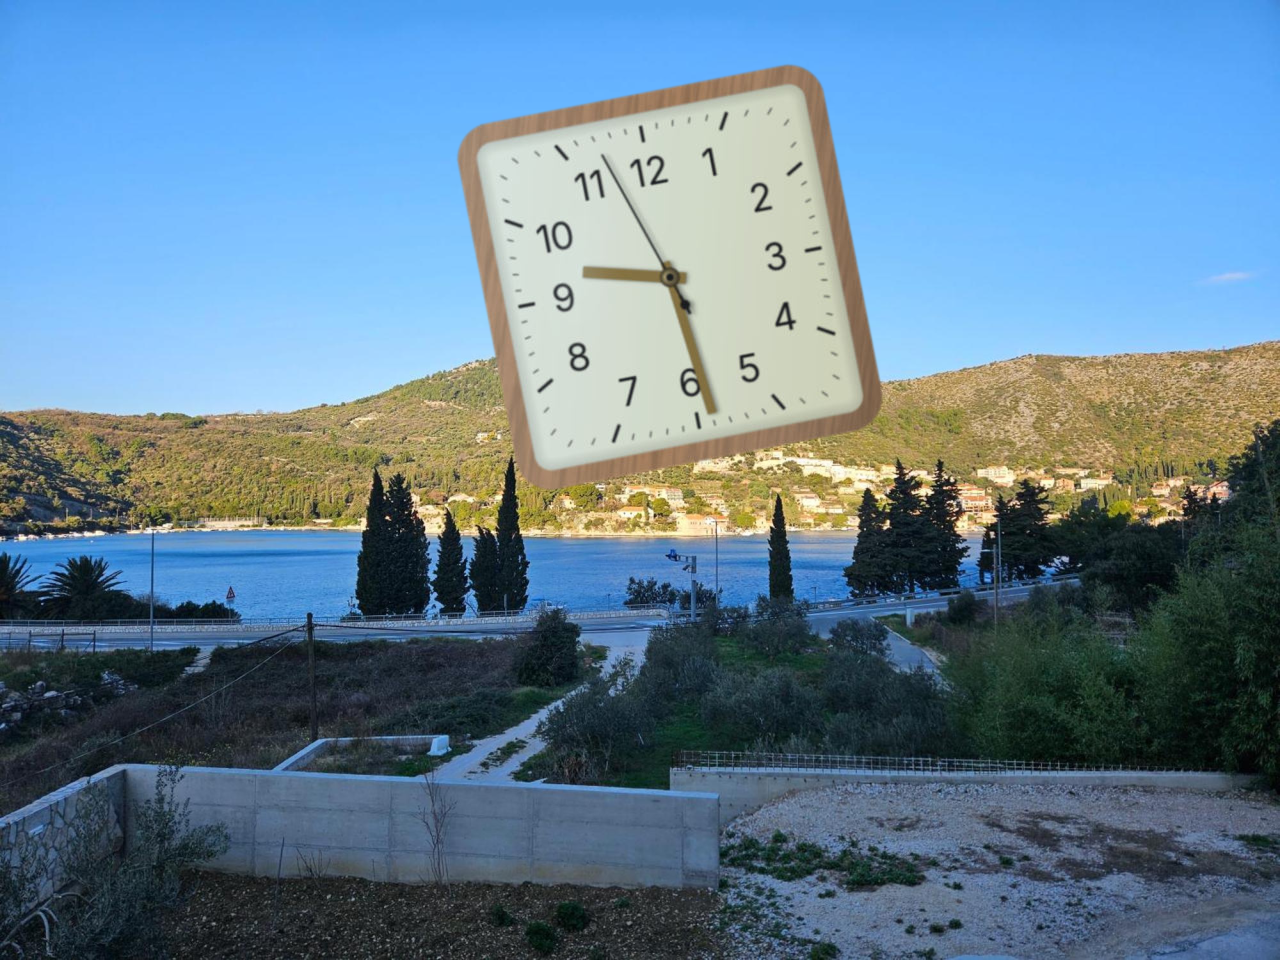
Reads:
h=9 m=28 s=57
